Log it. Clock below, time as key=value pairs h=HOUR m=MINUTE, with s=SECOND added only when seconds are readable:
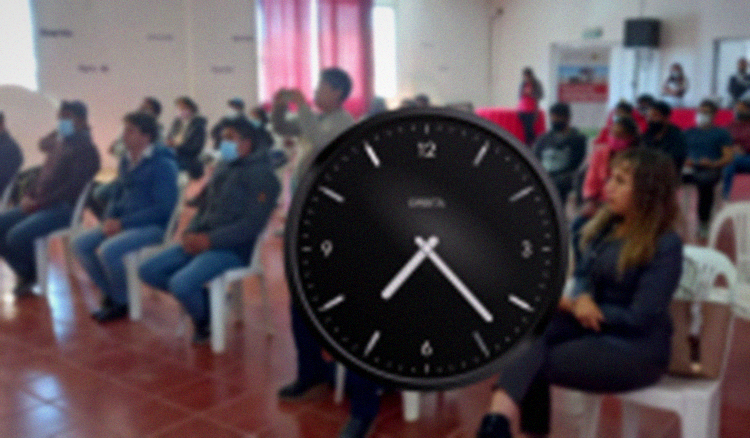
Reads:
h=7 m=23
